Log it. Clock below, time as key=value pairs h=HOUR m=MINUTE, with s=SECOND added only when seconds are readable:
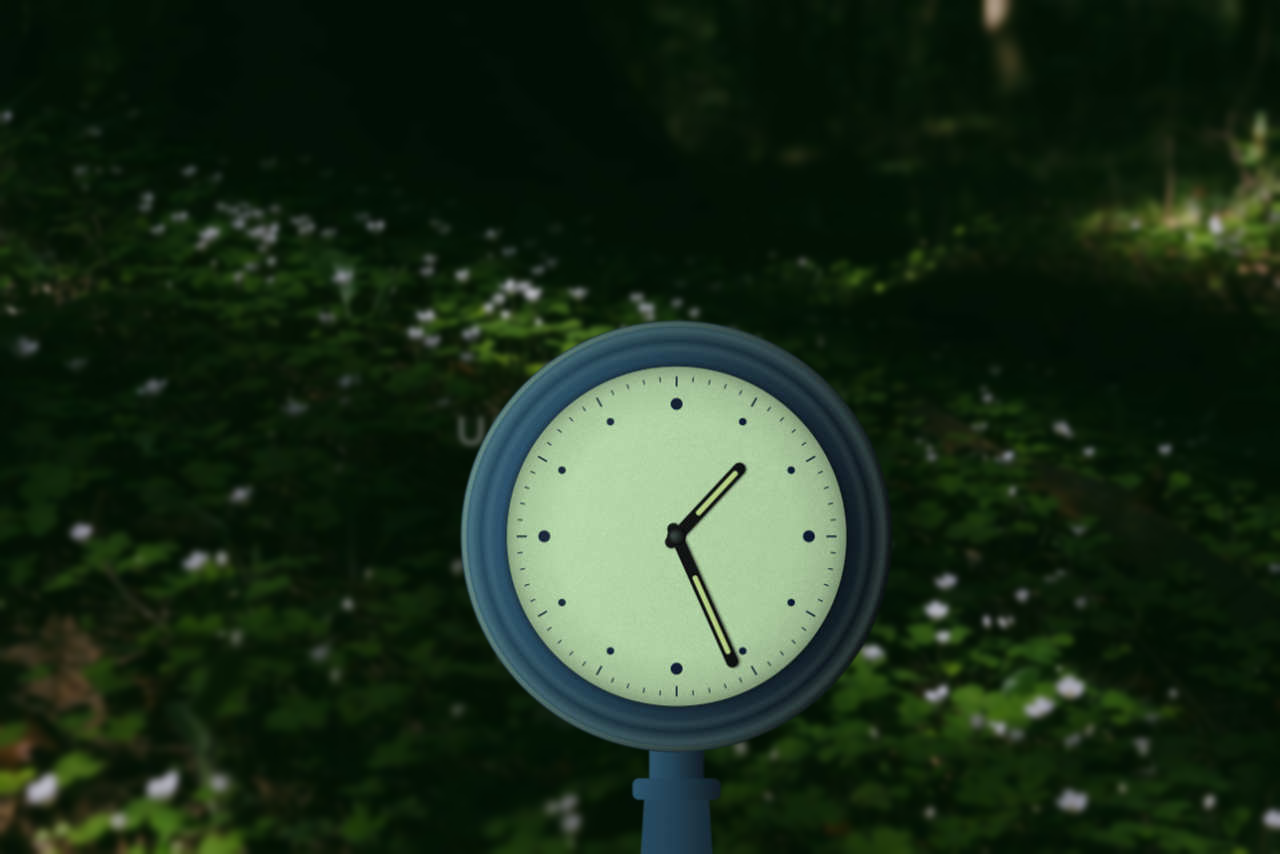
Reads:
h=1 m=26
